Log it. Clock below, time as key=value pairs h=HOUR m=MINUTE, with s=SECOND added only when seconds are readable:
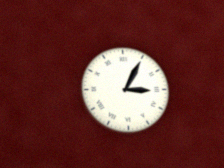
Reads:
h=3 m=5
